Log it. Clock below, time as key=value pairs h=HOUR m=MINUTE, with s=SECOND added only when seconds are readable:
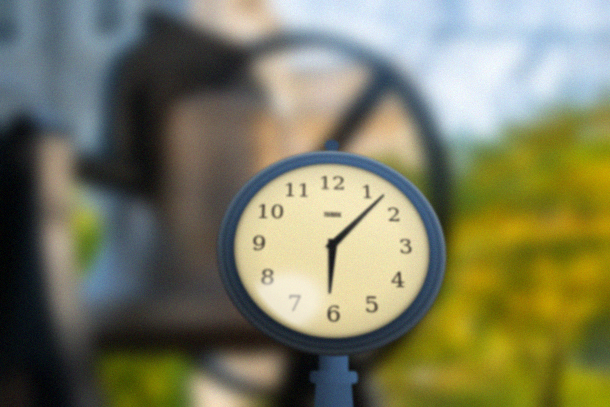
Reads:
h=6 m=7
